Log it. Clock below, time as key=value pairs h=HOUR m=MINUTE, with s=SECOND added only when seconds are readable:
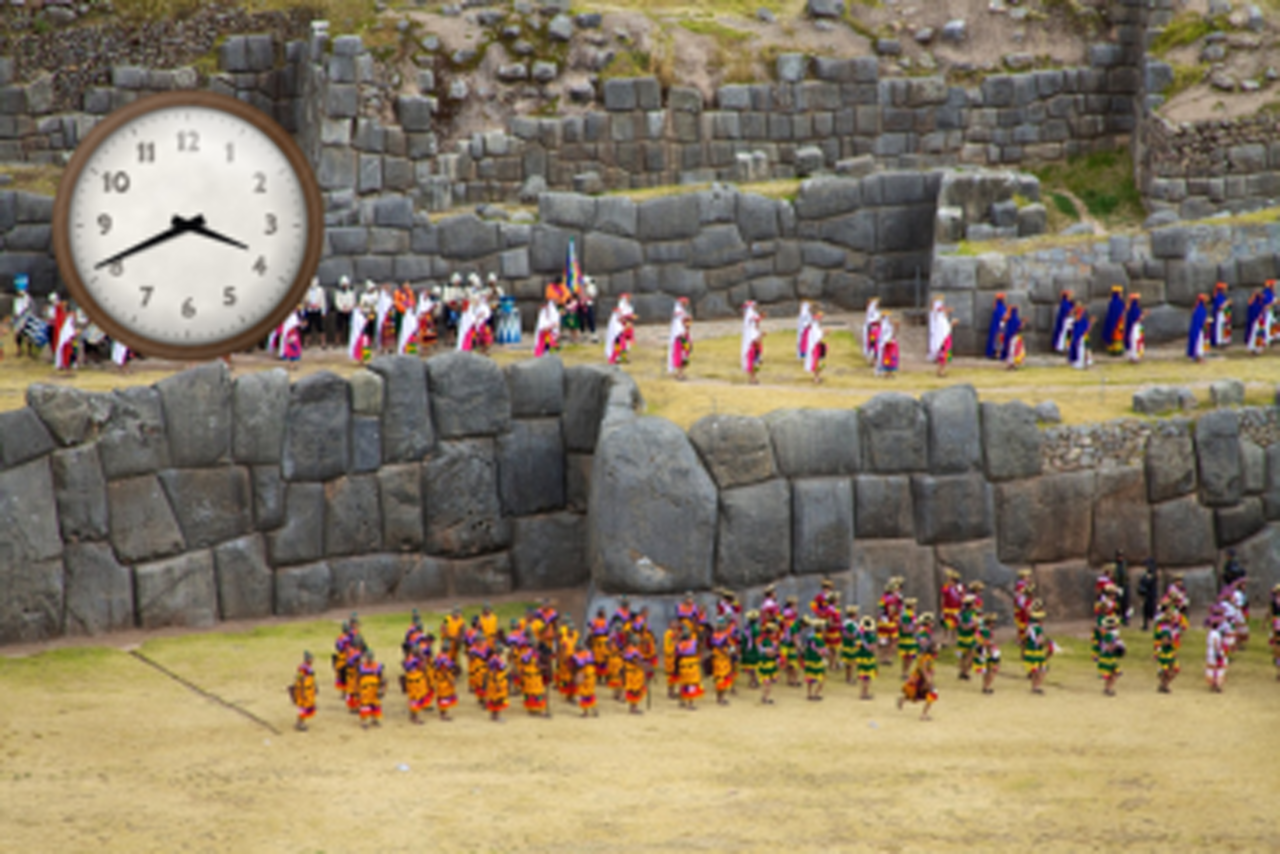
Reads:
h=3 m=41
